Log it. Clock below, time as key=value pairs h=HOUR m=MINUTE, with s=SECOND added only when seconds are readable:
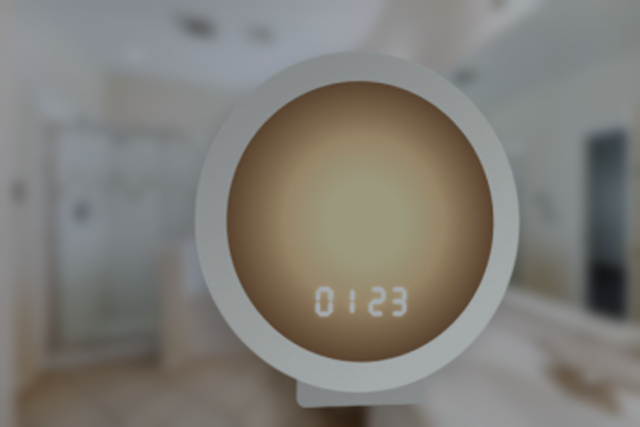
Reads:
h=1 m=23
